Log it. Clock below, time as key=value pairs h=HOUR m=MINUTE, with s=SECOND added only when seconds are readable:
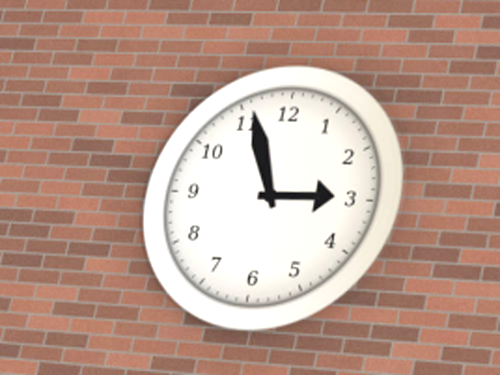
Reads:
h=2 m=56
